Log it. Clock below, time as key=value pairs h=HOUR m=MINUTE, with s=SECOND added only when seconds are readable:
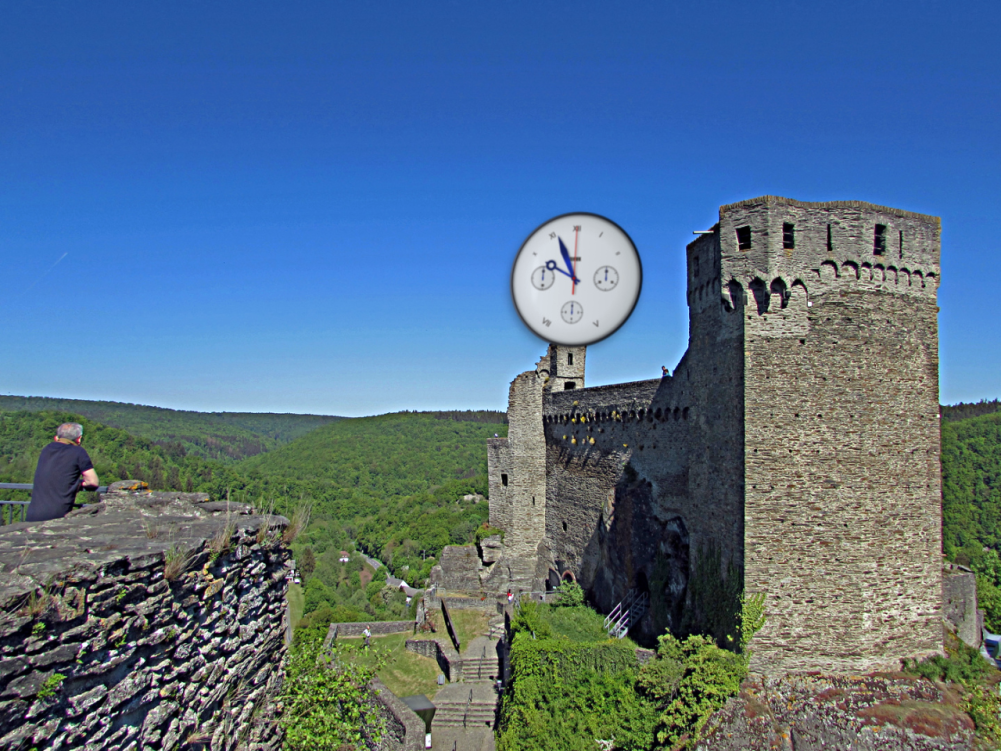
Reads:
h=9 m=56
